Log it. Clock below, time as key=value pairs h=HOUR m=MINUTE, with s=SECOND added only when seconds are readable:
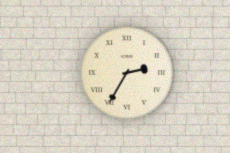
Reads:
h=2 m=35
